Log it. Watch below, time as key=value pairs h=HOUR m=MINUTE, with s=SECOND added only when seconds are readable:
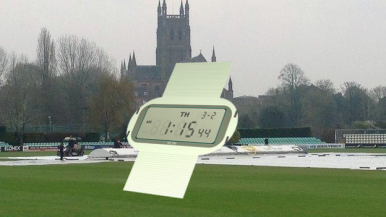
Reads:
h=1 m=15 s=44
